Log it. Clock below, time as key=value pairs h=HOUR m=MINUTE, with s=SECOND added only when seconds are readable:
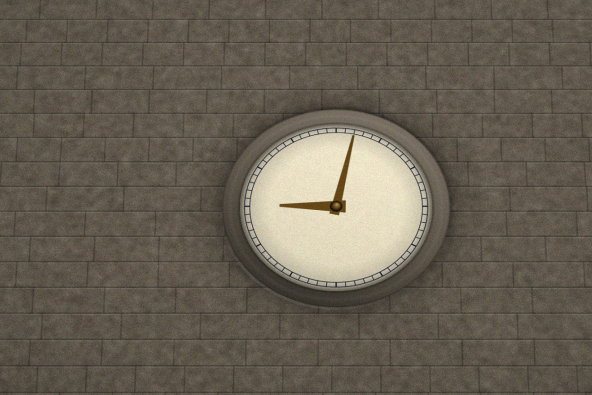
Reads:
h=9 m=2
